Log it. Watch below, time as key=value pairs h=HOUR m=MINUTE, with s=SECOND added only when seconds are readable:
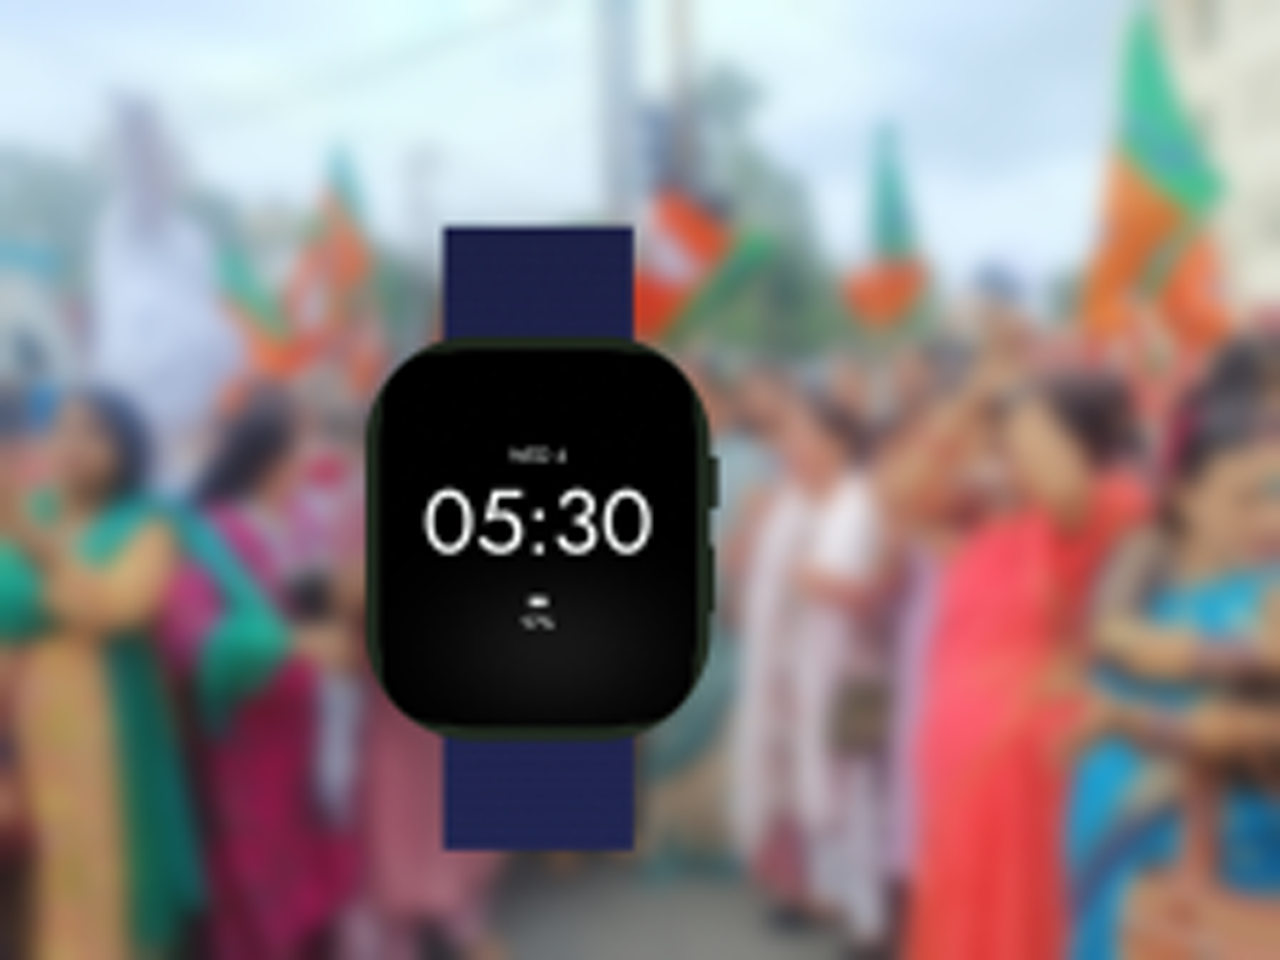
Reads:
h=5 m=30
